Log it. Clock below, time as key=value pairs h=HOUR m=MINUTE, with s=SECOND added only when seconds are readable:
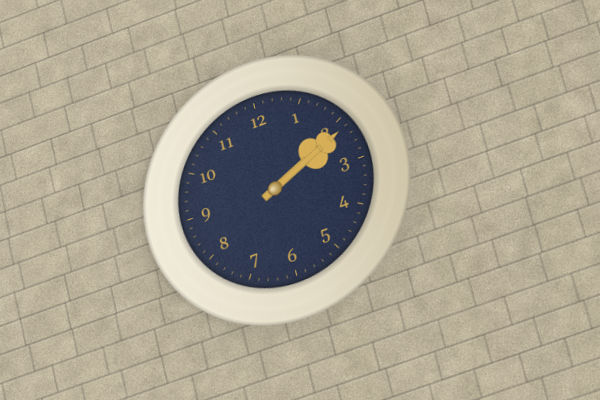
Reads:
h=2 m=11
